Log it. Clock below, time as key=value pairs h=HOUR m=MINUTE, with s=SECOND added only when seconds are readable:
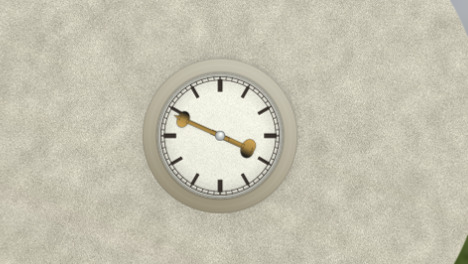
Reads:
h=3 m=49
